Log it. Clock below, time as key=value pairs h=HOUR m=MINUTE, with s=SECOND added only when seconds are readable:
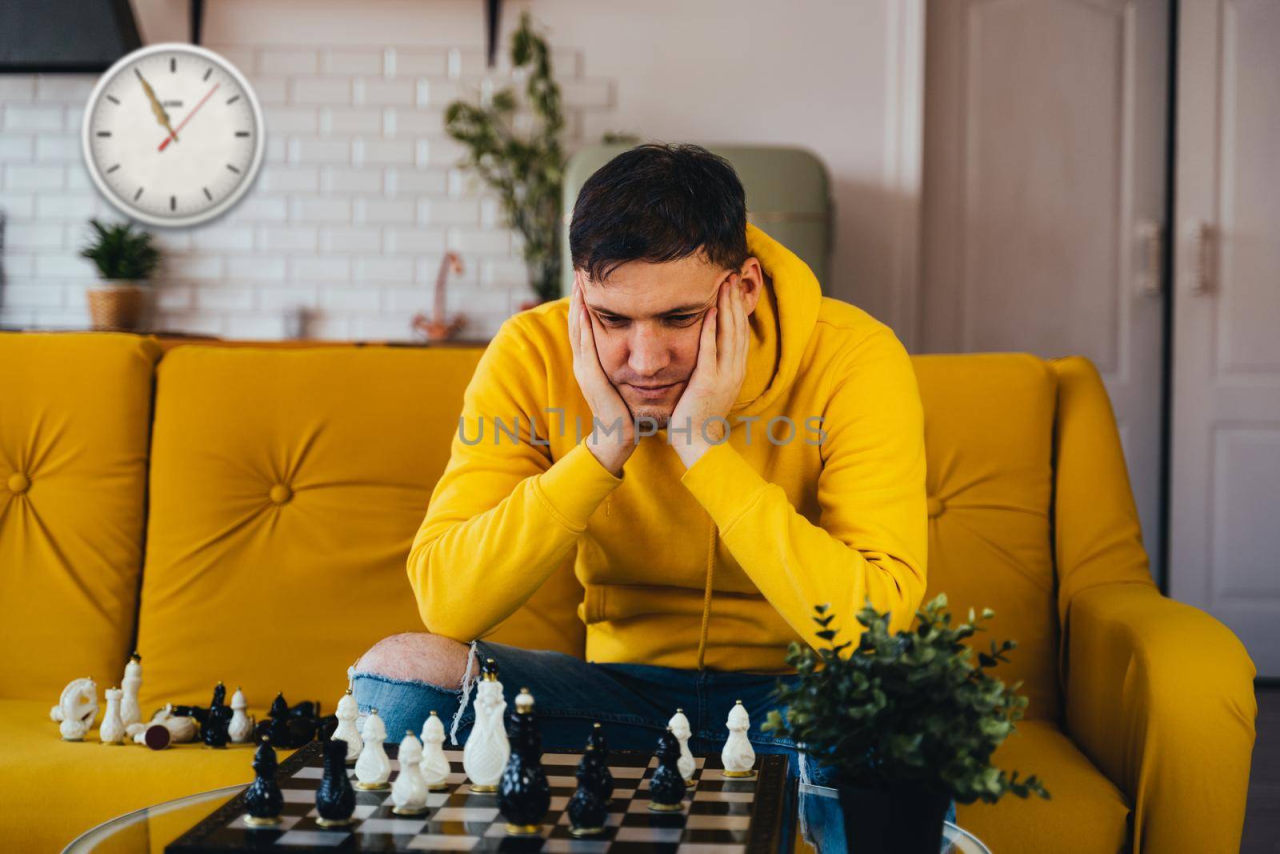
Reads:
h=10 m=55 s=7
